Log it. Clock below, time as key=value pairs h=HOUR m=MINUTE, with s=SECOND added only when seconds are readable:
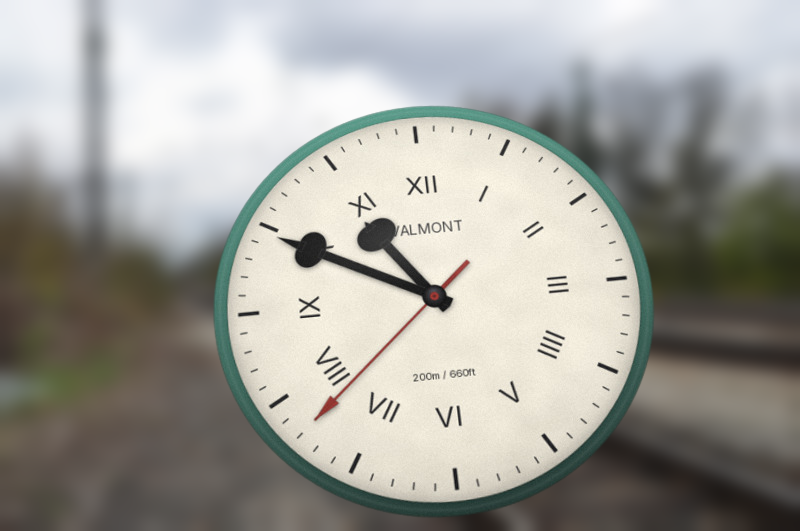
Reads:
h=10 m=49 s=38
